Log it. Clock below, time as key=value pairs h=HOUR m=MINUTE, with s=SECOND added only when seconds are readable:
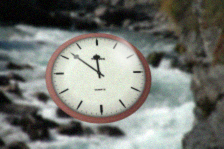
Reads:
h=11 m=52
